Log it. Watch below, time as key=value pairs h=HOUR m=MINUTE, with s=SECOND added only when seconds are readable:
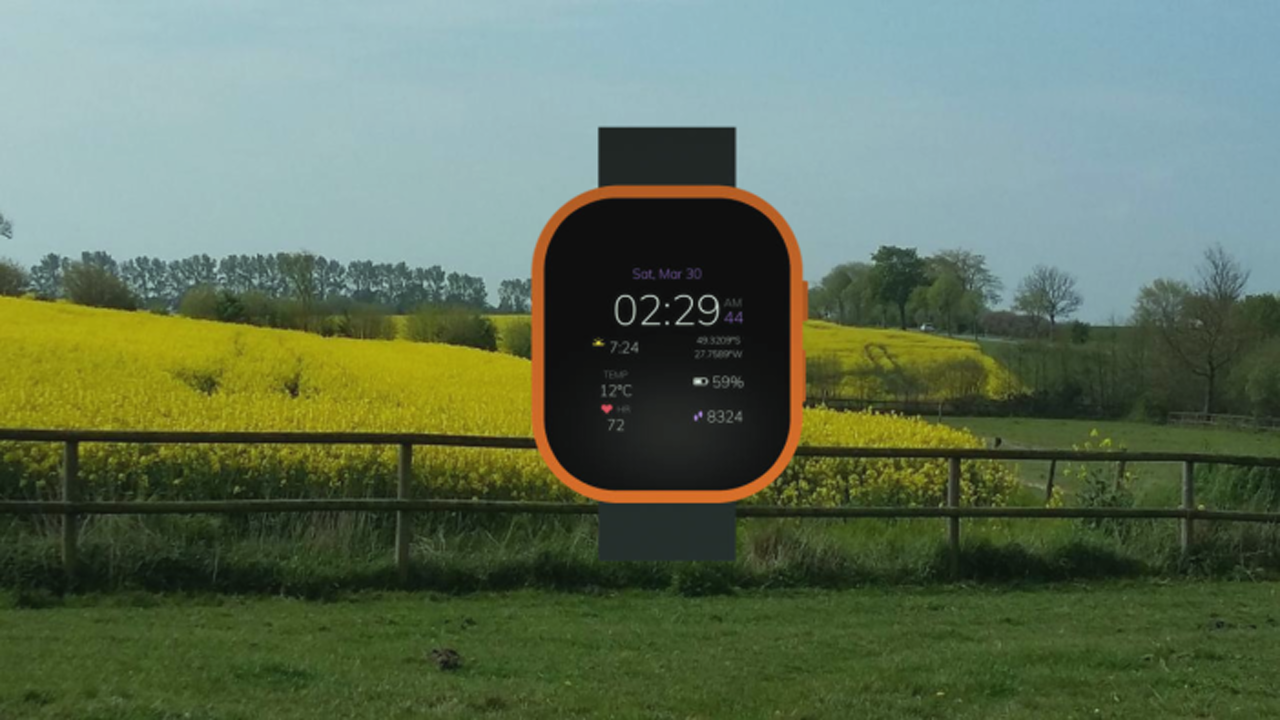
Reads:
h=2 m=29 s=44
